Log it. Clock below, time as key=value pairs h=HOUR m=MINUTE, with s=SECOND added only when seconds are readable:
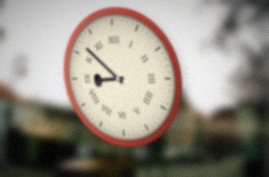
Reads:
h=8 m=52
